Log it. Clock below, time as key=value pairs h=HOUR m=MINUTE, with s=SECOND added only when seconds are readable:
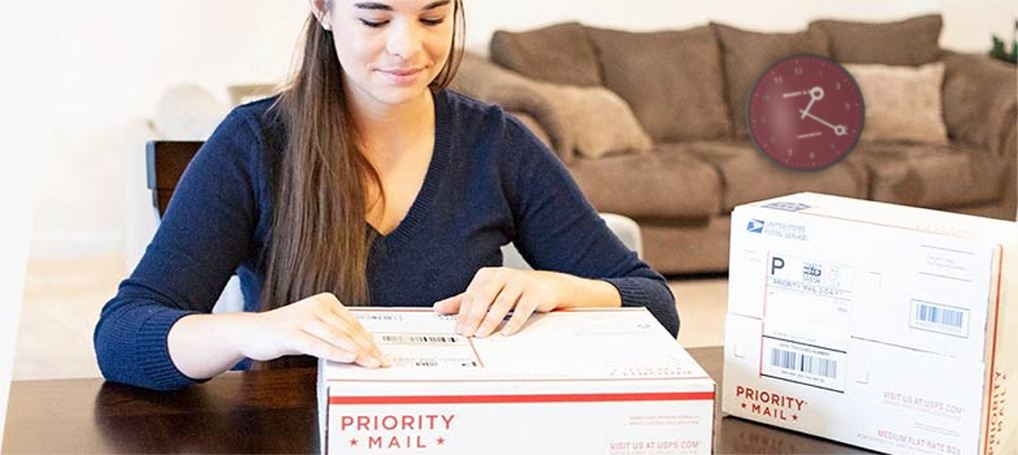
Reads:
h=1 m=21
